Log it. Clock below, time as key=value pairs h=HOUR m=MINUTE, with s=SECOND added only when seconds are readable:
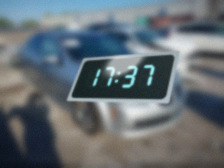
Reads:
h=17 m=37
